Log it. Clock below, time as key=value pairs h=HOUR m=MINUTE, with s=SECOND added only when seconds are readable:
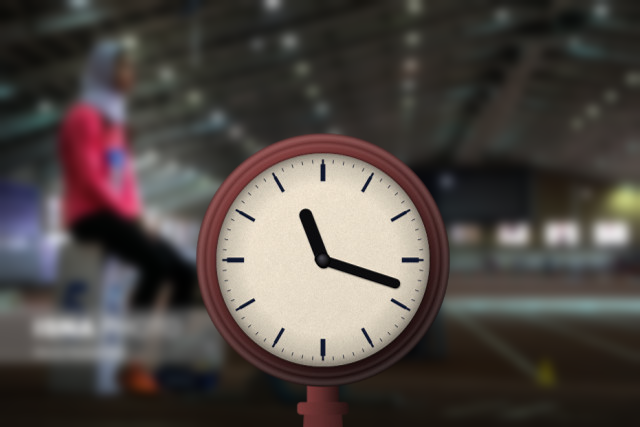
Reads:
h=11 m=18
